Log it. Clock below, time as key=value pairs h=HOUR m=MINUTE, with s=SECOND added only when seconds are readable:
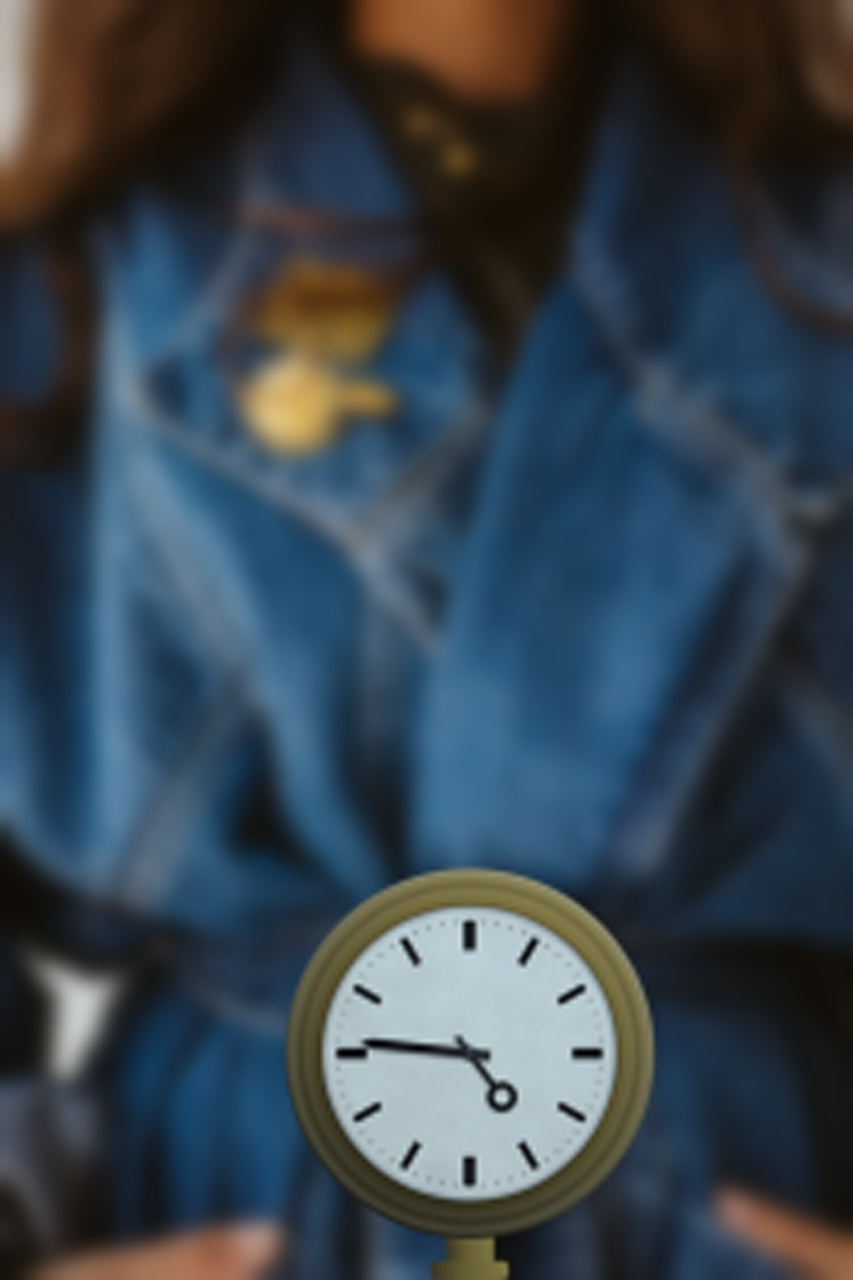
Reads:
h=4 m=46
